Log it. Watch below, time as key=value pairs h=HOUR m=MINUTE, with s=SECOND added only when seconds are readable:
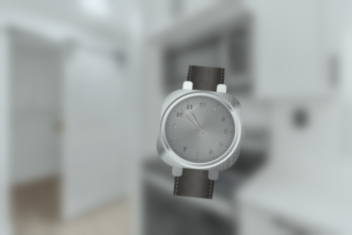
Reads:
h=10 m=52
